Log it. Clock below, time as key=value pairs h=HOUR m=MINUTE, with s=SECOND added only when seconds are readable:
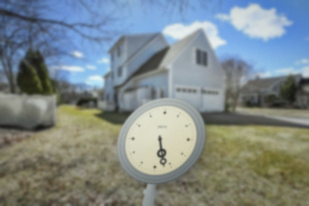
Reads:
h=5 m=27
